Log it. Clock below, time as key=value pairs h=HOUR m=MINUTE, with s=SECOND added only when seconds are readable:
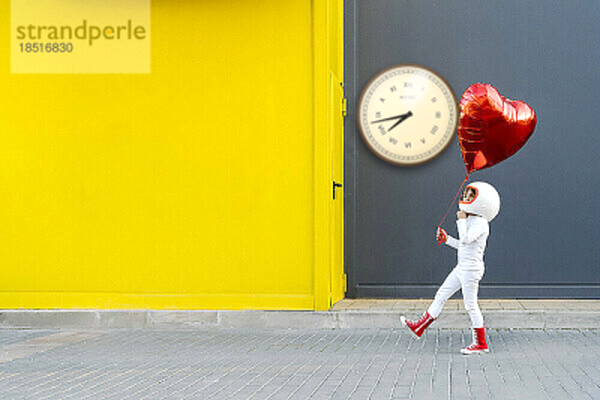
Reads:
h=7 m=43
